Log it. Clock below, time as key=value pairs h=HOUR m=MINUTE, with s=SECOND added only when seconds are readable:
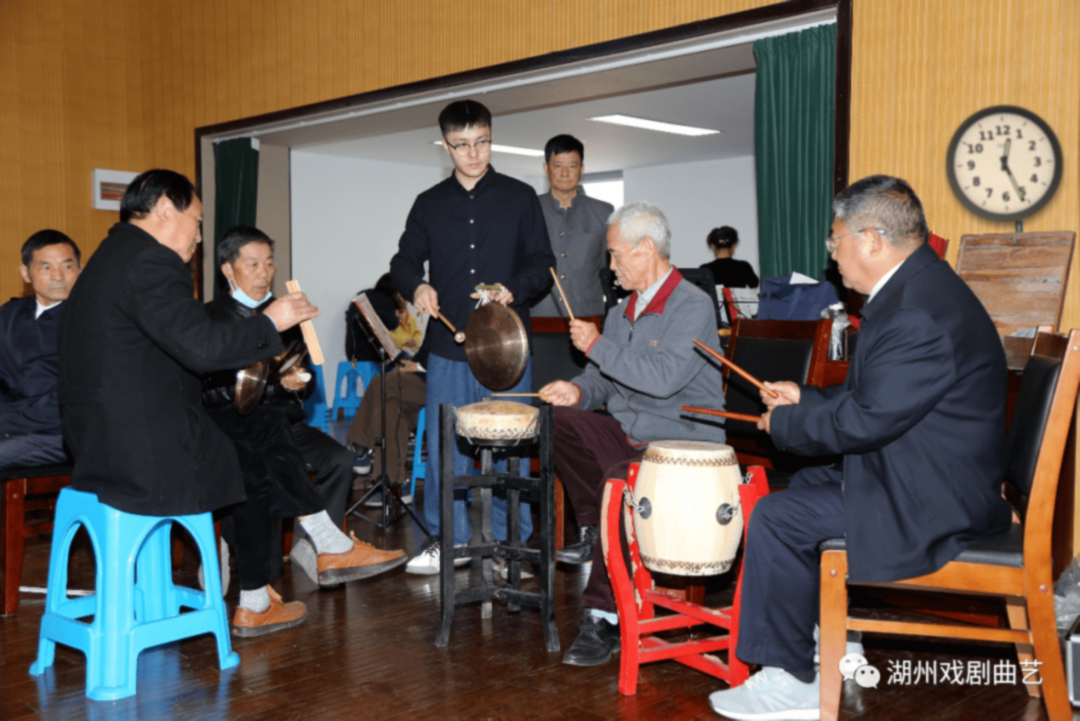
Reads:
h=12 m=26
